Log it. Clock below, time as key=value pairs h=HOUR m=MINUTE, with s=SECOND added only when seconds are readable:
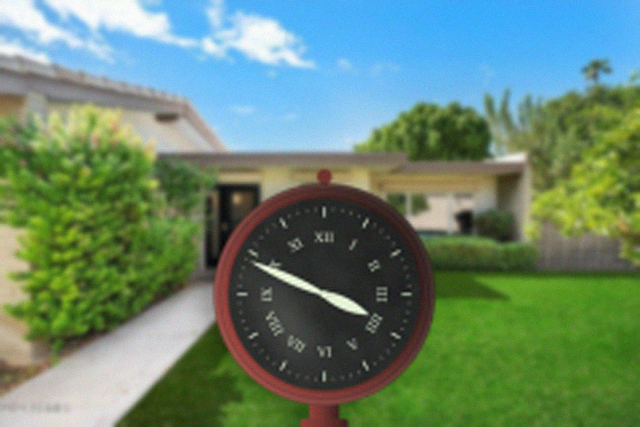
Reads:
h=3 m=49
